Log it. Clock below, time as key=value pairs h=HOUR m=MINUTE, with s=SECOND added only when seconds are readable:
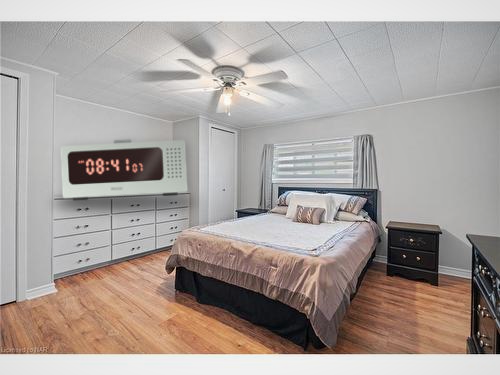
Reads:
h=8 m=41
